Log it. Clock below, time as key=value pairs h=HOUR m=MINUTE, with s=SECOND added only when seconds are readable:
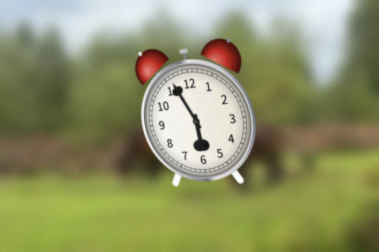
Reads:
h=5 m=56
